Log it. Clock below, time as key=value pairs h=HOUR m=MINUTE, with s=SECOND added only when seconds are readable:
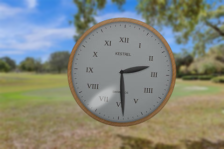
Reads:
h=2 m=29
